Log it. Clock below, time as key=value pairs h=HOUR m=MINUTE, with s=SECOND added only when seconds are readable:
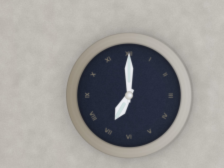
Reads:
h=7 m=0
